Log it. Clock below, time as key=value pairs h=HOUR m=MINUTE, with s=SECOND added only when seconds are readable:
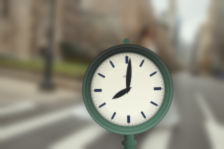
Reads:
h=8 m=1
